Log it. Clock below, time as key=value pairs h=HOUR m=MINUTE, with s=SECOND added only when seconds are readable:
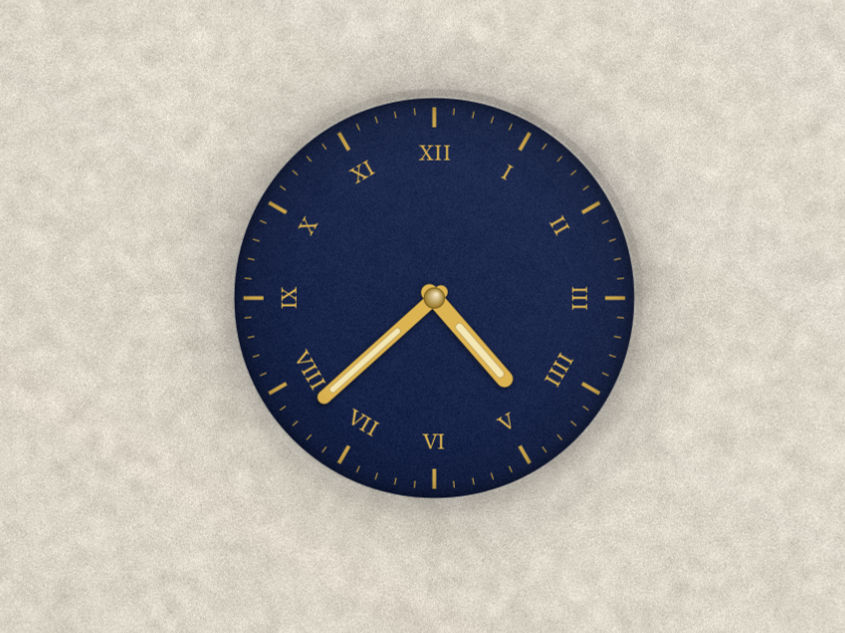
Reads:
h=4 m=38
